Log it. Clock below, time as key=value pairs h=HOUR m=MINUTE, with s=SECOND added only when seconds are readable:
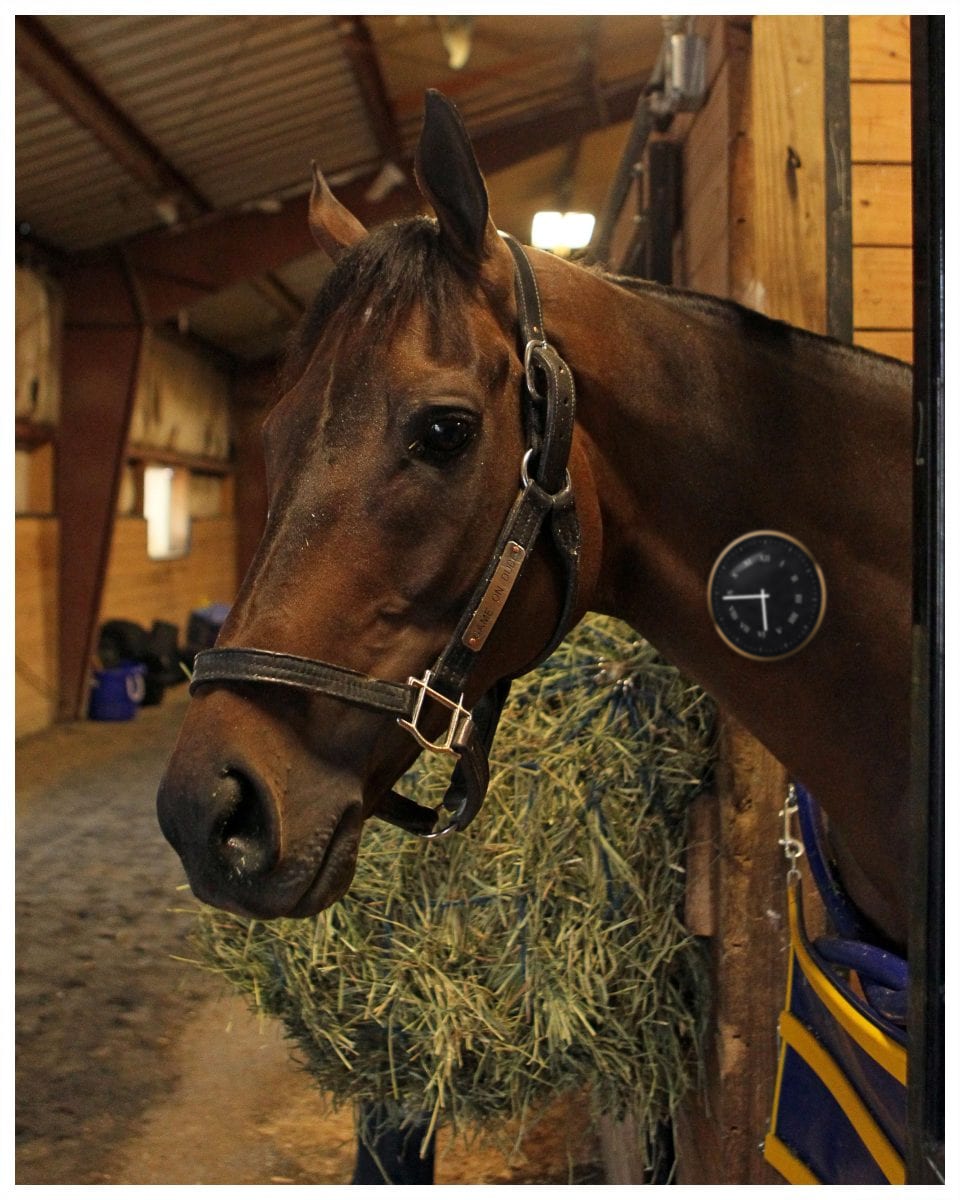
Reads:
h=5 m=44
